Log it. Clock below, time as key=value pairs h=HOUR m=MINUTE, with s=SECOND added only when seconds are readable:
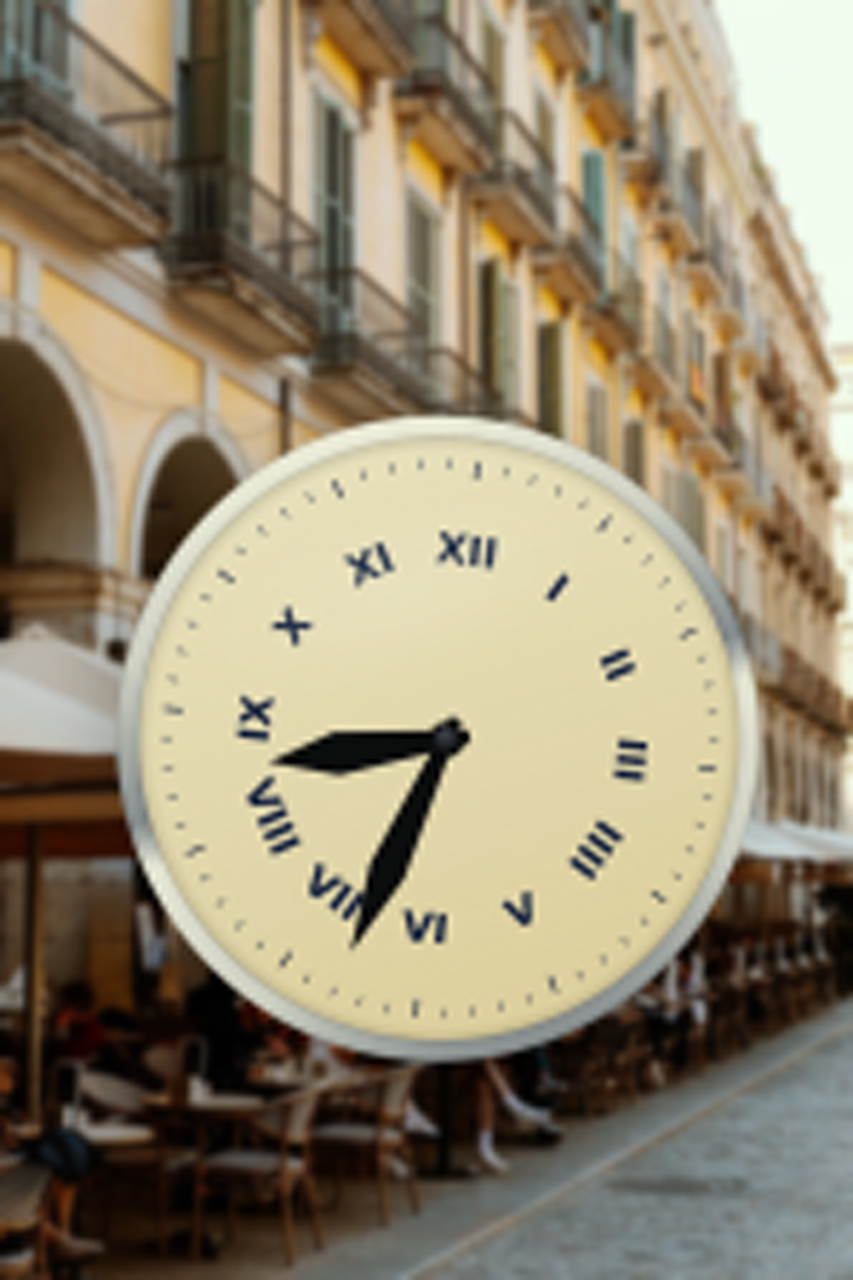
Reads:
h=8 m=33
